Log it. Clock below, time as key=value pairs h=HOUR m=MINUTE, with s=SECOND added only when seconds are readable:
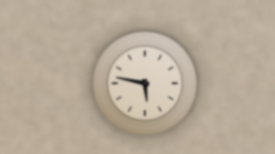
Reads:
h=5 m=47
